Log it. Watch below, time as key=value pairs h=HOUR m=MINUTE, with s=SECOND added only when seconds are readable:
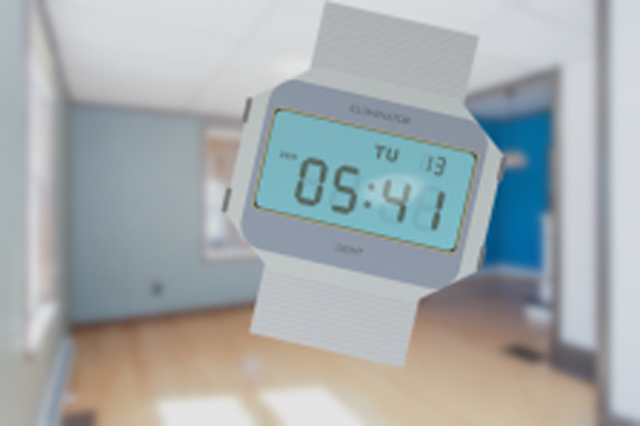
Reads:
h=5 m=41
